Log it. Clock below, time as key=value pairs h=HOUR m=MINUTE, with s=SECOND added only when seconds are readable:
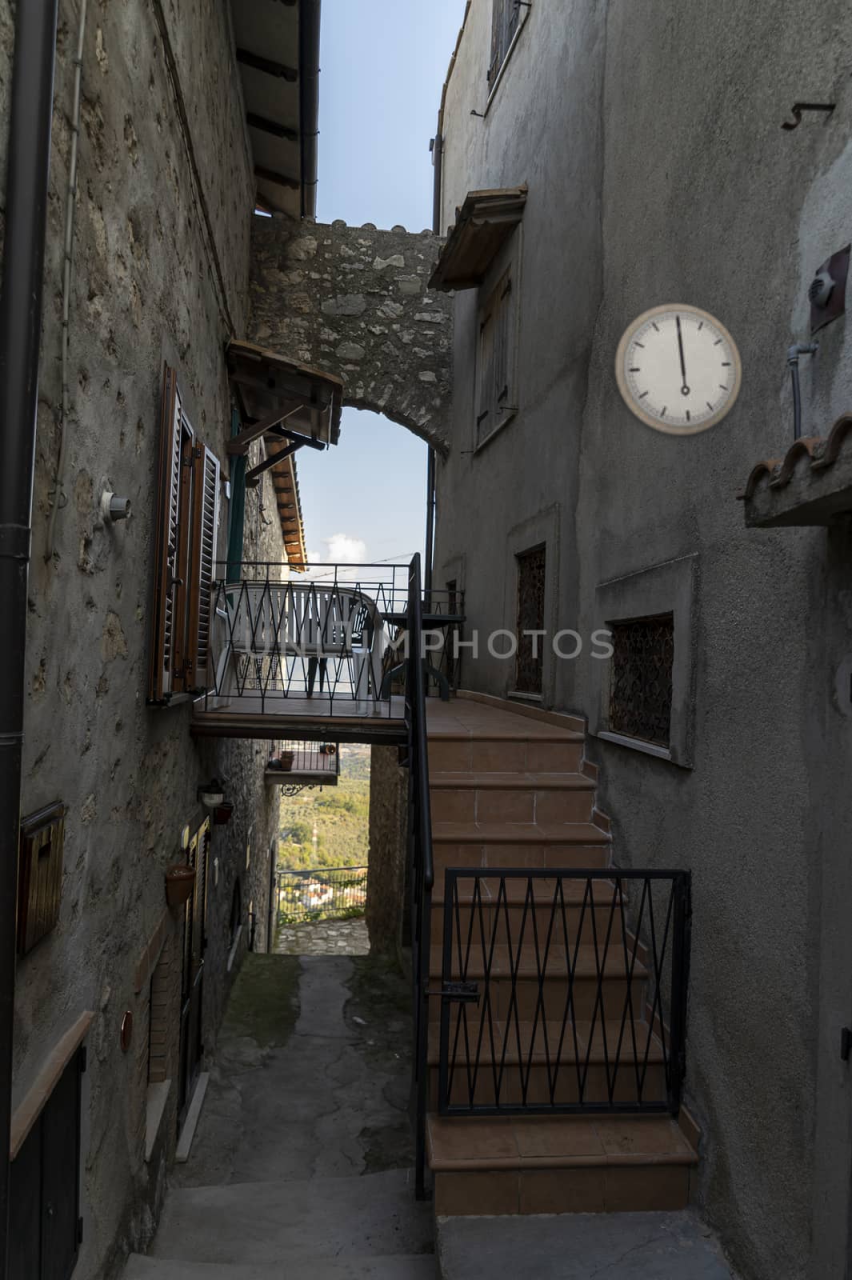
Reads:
h=6 m=0
